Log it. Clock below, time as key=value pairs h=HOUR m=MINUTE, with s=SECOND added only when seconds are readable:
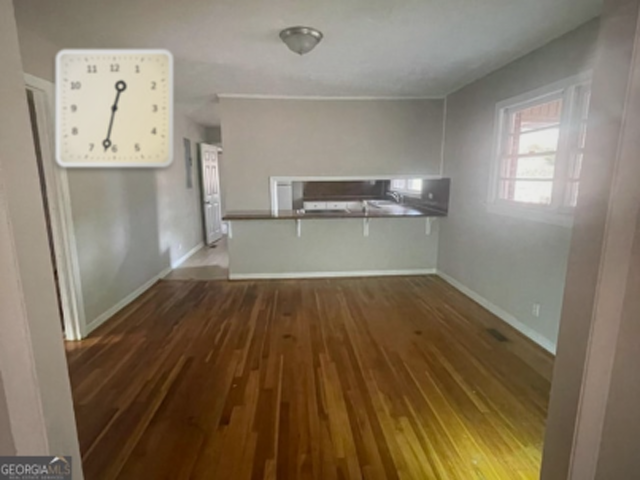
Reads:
h=12 m=32
